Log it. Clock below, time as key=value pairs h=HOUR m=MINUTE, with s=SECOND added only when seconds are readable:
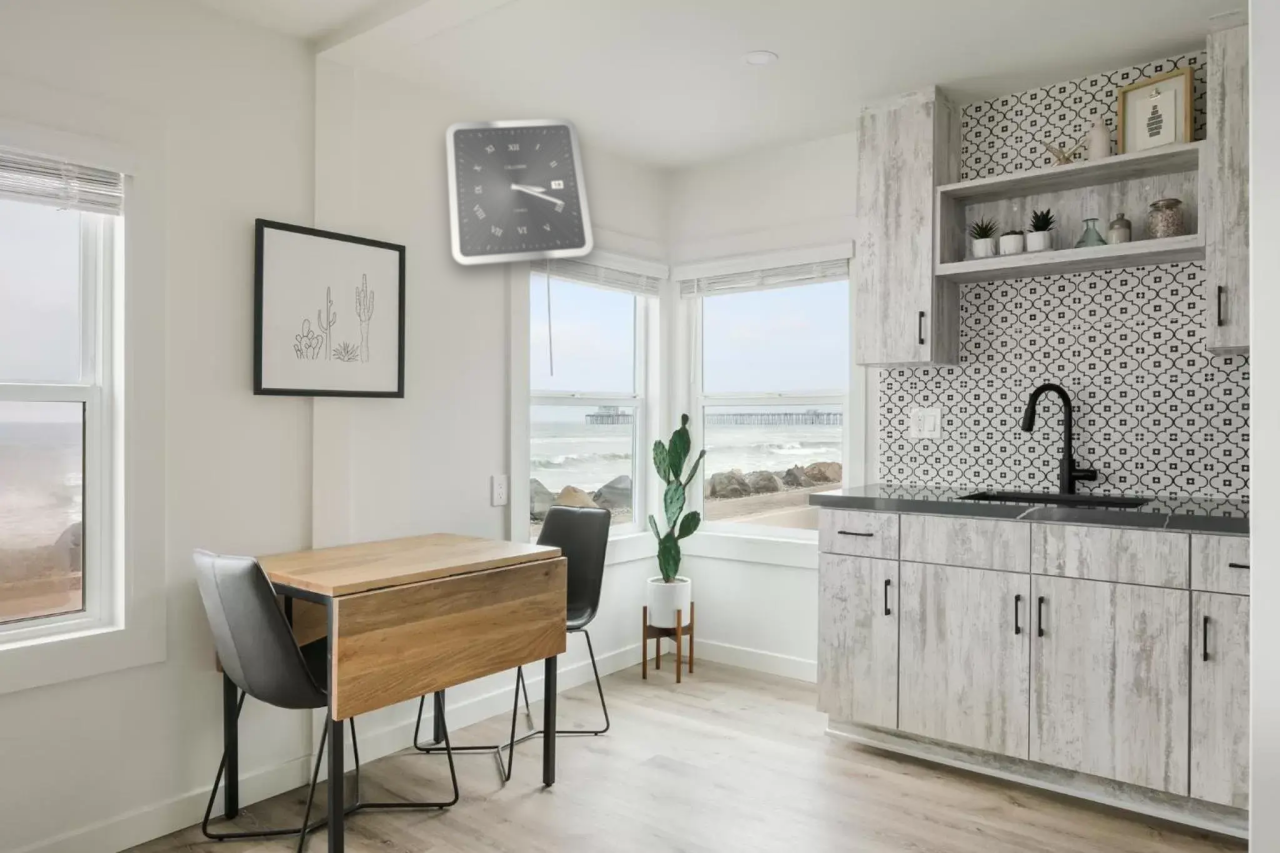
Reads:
h=3 m=19
